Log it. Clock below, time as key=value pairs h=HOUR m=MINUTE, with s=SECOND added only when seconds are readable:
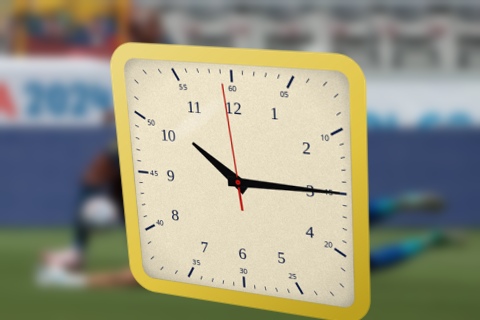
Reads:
h=10 m=14 s=59
